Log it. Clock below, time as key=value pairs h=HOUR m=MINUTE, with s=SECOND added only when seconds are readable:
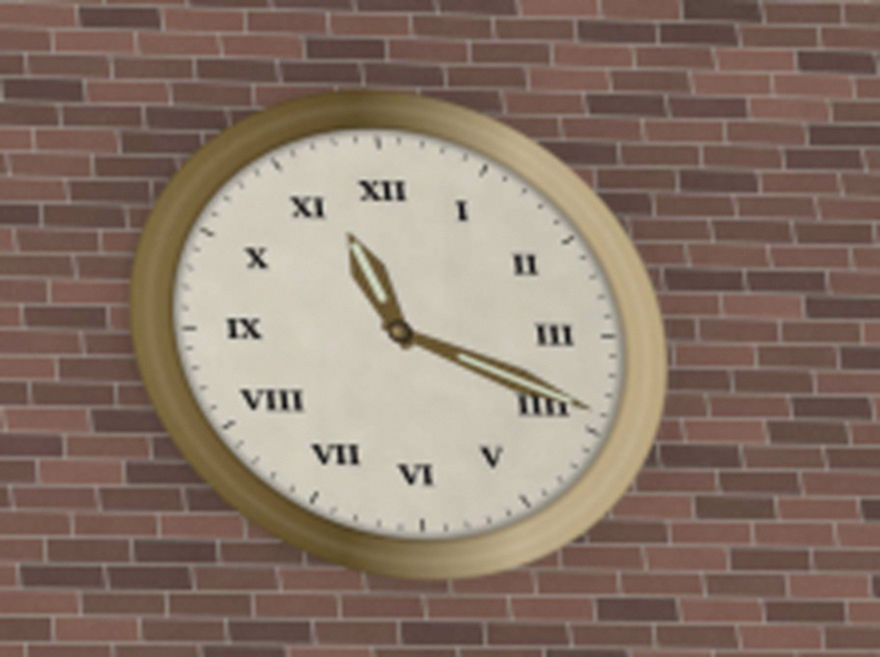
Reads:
h=11 m=19
